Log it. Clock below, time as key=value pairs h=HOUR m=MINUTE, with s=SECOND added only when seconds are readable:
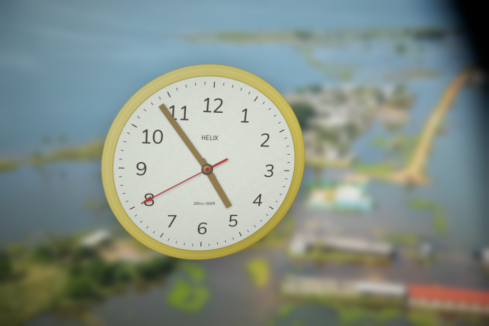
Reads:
h=4 m=53 s=40
